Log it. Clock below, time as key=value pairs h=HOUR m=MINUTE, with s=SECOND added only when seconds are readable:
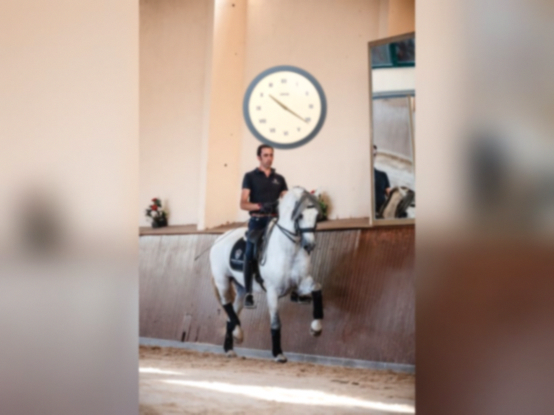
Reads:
h=10 m=21
